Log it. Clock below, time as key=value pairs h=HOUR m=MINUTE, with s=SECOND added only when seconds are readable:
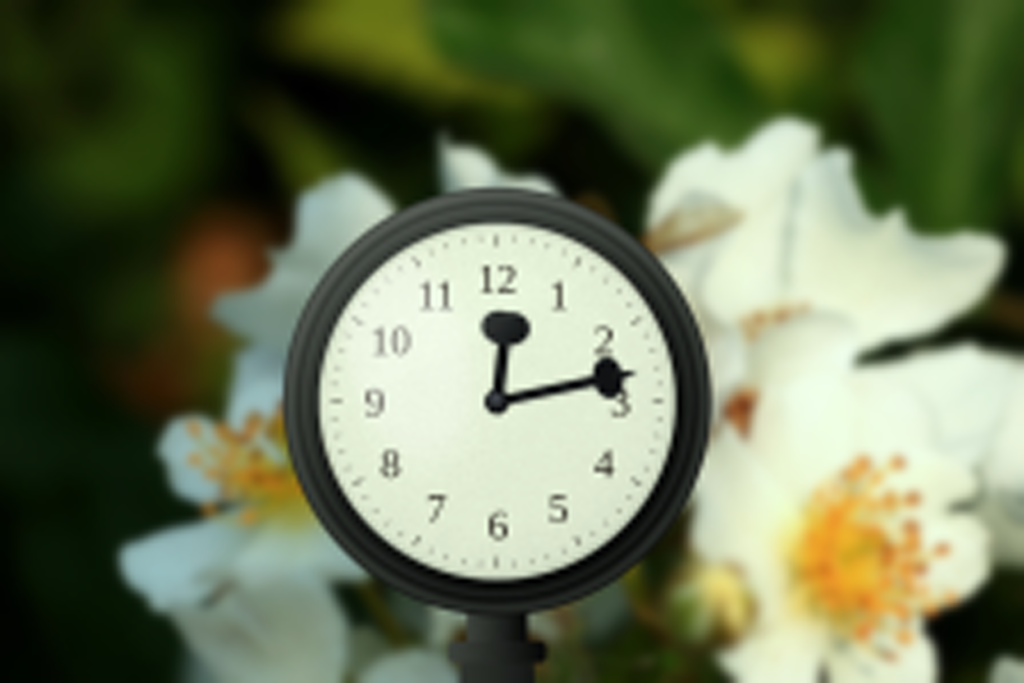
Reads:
h=12 m=13
